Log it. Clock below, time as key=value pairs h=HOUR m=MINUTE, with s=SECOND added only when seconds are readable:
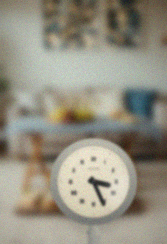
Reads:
h=3 m=26
